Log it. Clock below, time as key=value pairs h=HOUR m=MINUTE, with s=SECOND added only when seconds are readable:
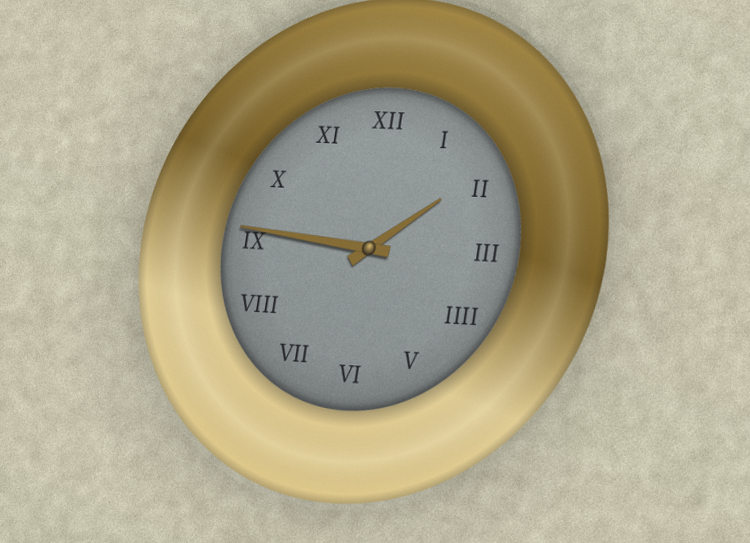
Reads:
h=1 m=46
